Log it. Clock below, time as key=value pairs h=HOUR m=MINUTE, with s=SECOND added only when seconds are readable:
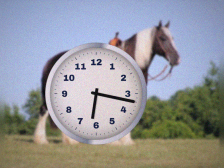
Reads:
h=6 m=17
